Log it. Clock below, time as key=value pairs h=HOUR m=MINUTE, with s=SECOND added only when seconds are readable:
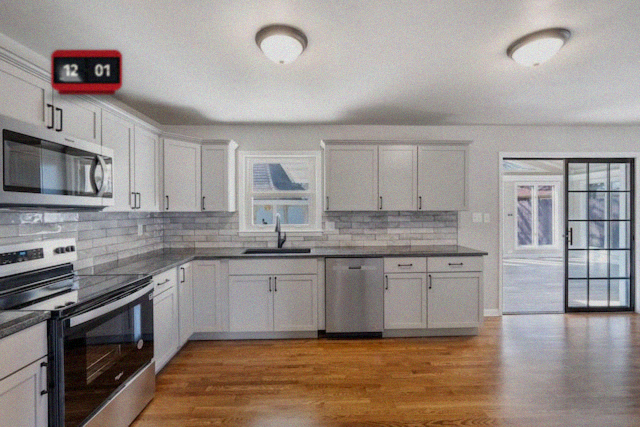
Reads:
h=12 m=1
